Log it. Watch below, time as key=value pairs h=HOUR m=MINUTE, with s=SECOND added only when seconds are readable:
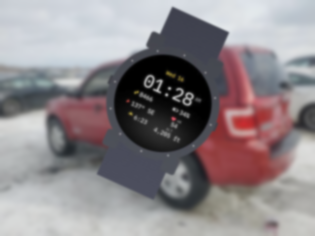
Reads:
h=1 m=28
